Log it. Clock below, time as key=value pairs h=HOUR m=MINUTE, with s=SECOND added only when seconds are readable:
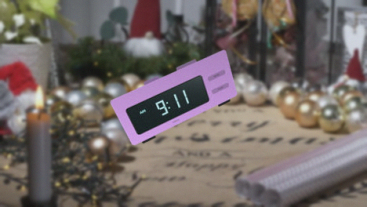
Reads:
h=9 m=11
